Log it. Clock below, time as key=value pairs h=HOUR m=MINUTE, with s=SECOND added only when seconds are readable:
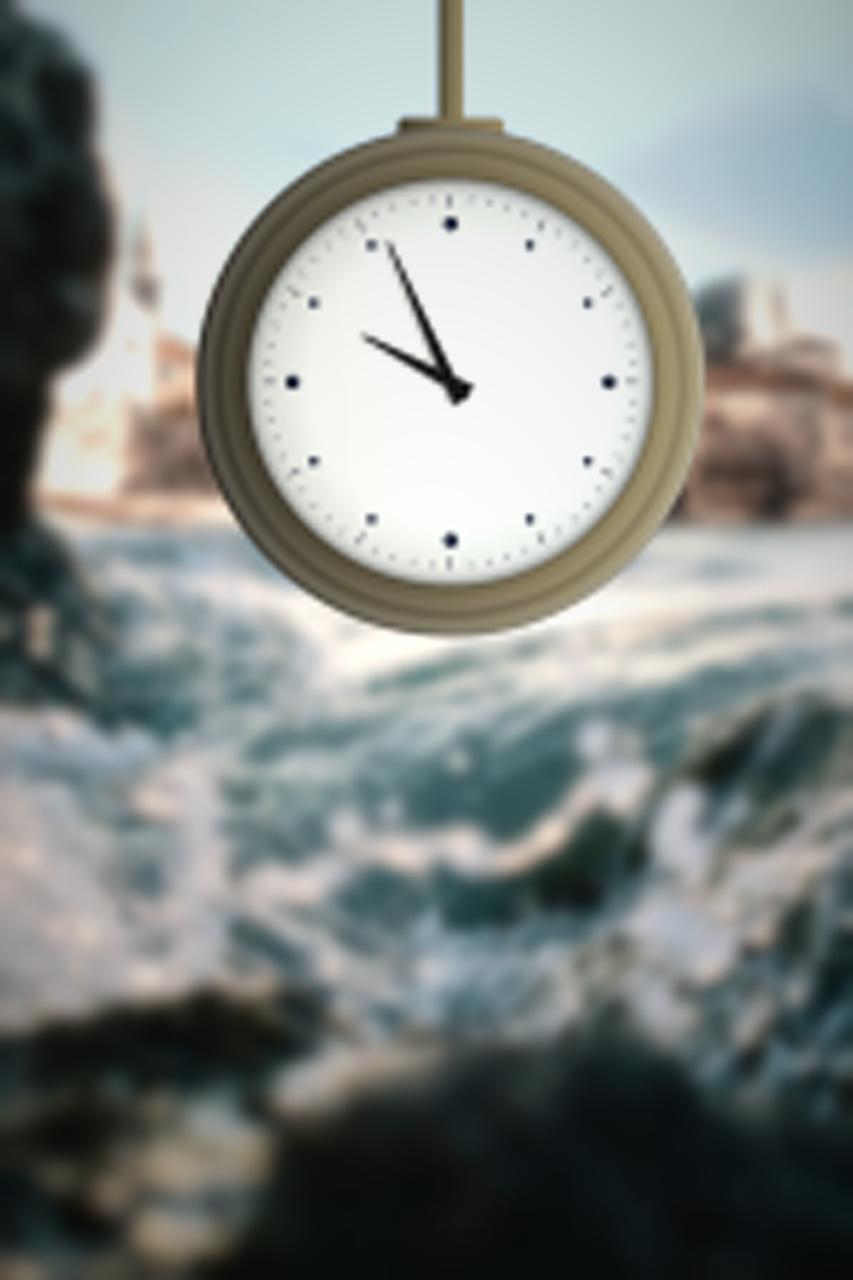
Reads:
h=9 m=56
